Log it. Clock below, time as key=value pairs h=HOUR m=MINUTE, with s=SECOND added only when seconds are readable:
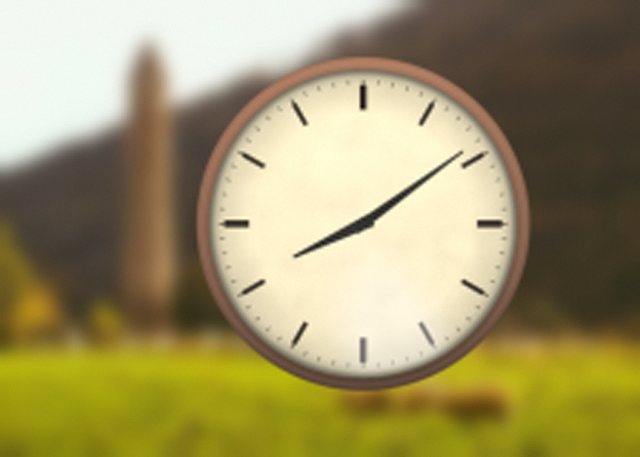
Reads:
h=8 m=9
